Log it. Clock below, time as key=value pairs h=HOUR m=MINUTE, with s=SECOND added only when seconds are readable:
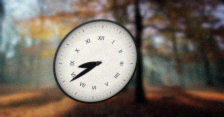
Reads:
h=8 m=39
